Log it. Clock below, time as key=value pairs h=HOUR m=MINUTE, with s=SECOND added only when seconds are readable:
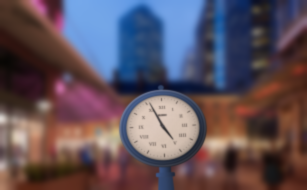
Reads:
h=4 m=56
